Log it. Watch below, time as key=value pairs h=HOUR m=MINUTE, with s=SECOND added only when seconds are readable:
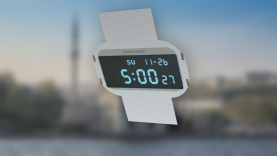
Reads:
h=5 m=0 s=27
